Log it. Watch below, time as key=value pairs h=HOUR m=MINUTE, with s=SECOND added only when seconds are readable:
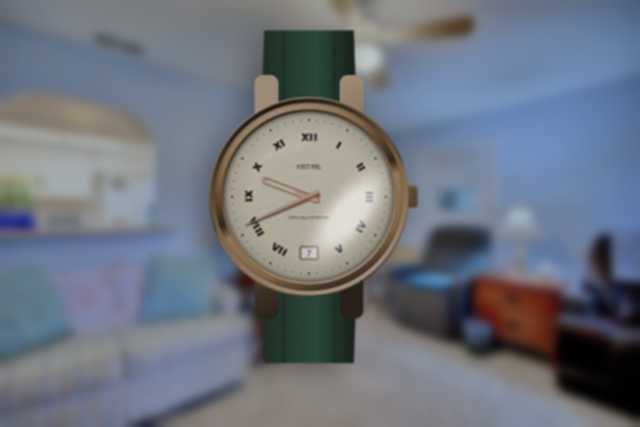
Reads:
h=9 m=41
